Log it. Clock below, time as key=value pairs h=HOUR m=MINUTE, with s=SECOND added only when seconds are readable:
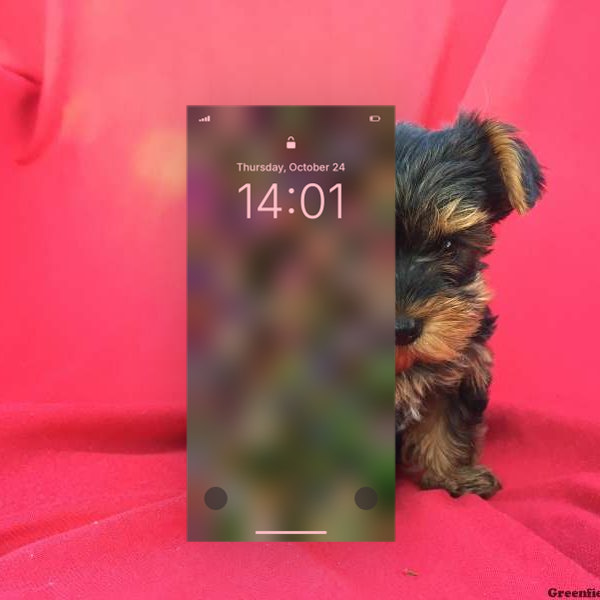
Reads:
h=14 m=1
